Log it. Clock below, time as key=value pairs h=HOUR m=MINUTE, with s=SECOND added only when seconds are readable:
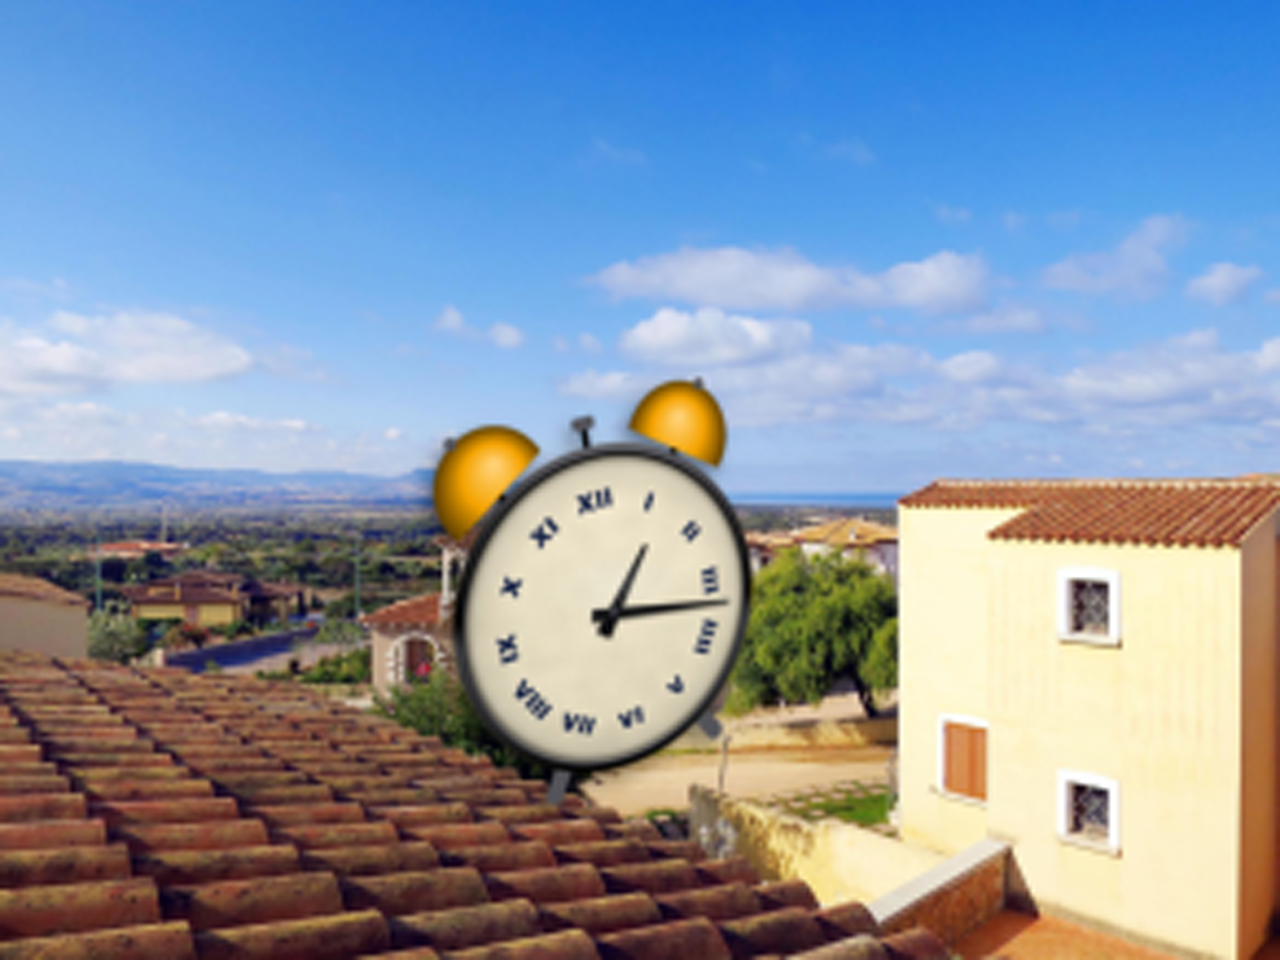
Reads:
h=1 m=17
